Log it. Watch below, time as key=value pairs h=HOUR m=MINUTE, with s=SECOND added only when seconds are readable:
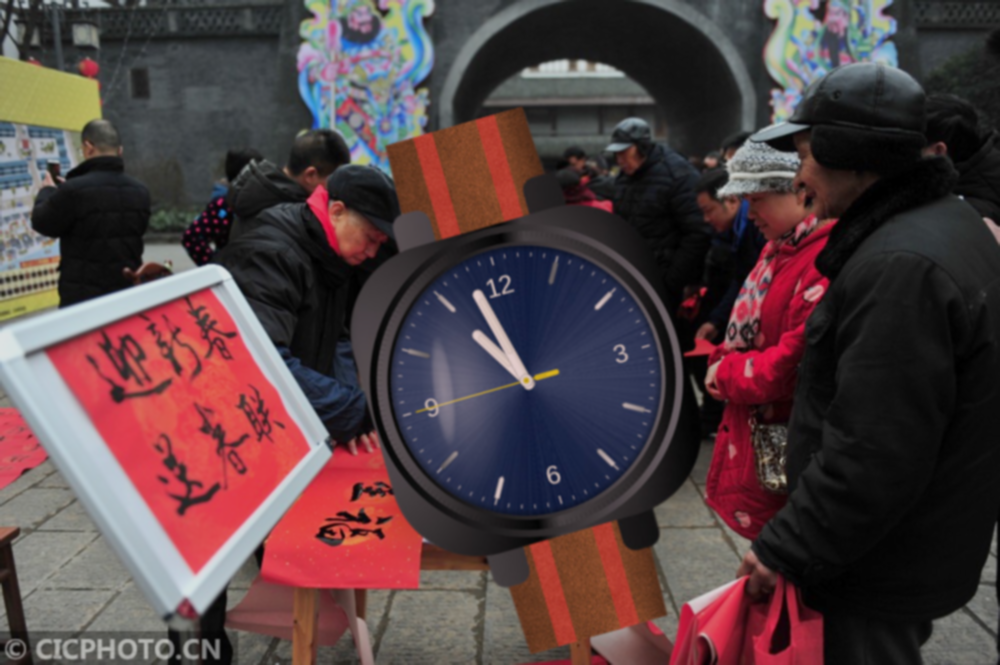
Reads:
h=10 m=57 s=45
